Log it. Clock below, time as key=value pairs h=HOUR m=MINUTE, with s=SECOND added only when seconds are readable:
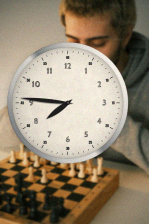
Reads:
h=7 m=46
